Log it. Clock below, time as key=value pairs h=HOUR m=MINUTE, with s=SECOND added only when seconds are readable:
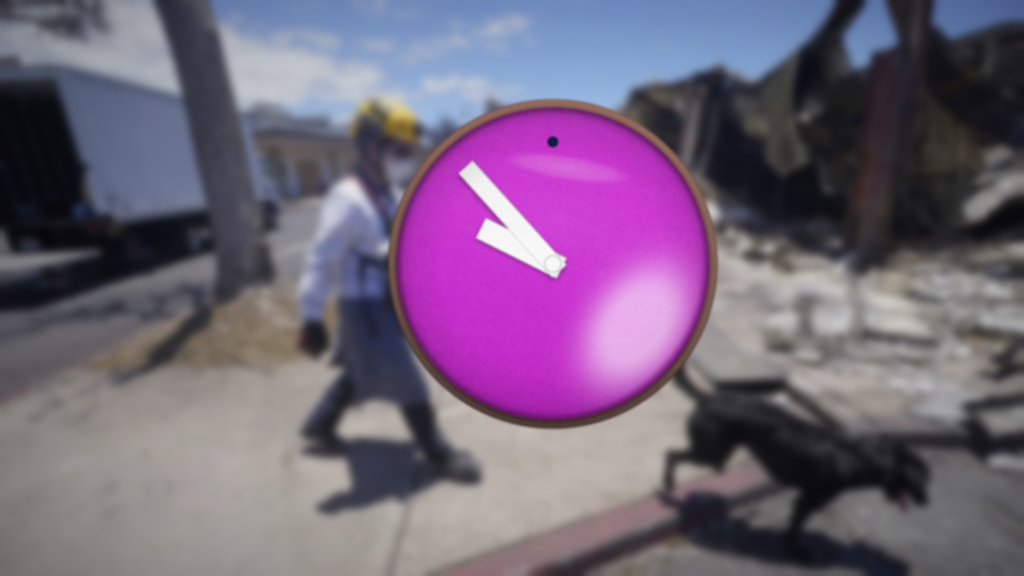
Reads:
h=9 m=53
